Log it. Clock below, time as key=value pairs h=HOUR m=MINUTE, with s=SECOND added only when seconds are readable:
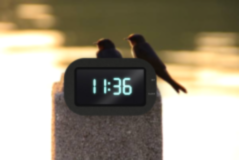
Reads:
h=11 m=36
